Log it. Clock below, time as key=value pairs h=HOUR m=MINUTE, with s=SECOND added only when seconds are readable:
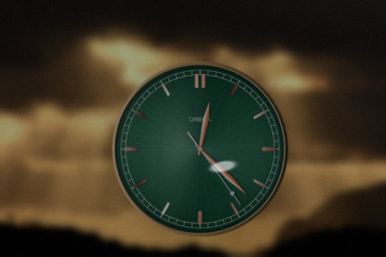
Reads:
h=12 m=22 s=24
